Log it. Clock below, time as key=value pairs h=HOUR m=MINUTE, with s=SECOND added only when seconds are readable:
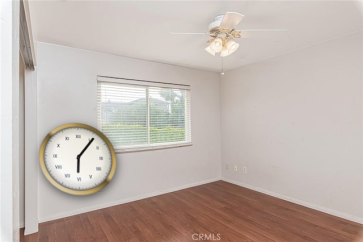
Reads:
h=6 m=6
